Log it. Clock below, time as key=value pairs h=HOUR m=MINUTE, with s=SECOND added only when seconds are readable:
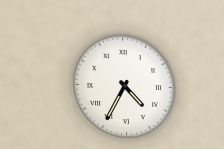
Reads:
h=4 m=35
